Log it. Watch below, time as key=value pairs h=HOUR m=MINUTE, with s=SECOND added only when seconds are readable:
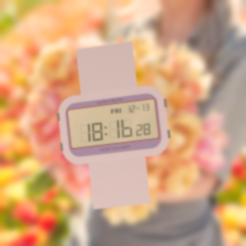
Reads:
h=18 m=16 s=28
